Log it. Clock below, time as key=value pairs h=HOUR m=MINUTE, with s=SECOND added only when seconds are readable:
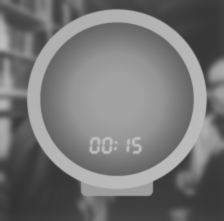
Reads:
h=0 m=15
